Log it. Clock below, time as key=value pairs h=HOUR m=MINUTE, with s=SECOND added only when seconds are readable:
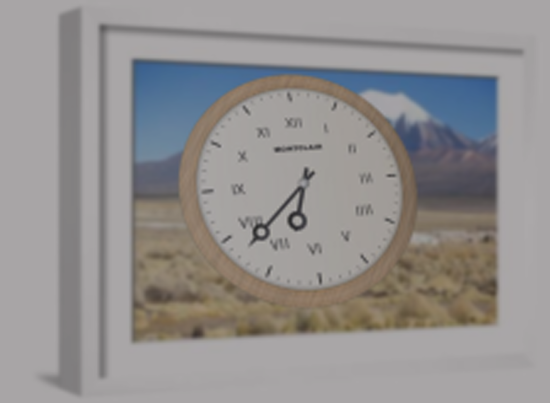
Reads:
h=6 m=38
